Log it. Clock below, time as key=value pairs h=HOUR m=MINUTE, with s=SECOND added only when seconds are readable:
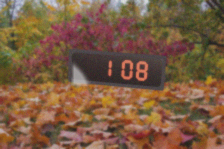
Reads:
h=1 m=8
